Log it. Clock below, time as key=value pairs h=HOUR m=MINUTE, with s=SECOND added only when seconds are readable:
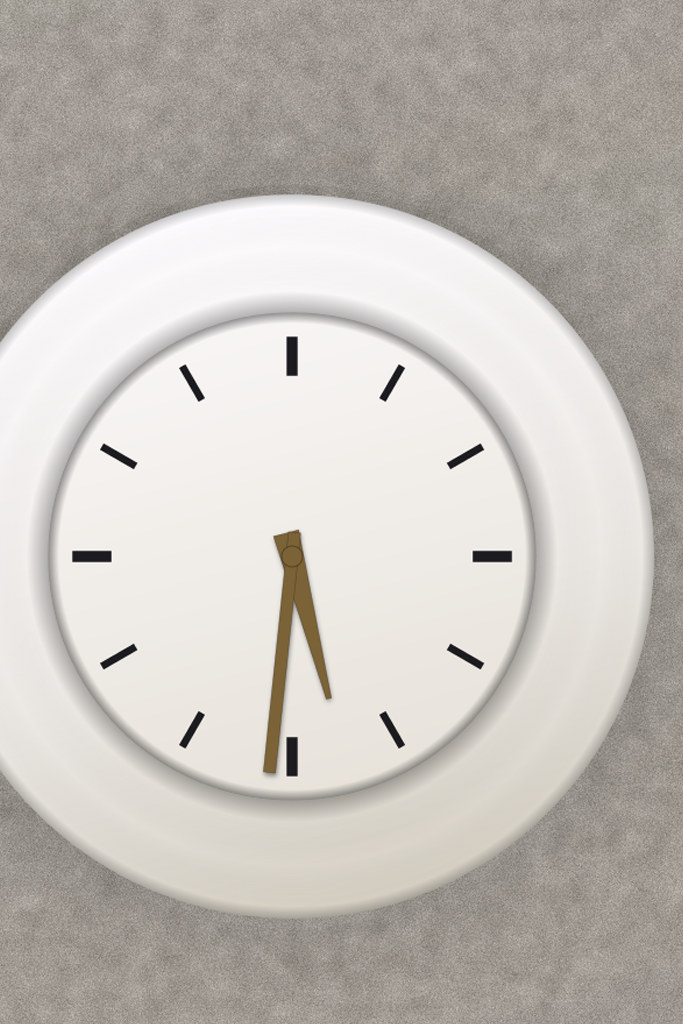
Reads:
h=5 m=31
